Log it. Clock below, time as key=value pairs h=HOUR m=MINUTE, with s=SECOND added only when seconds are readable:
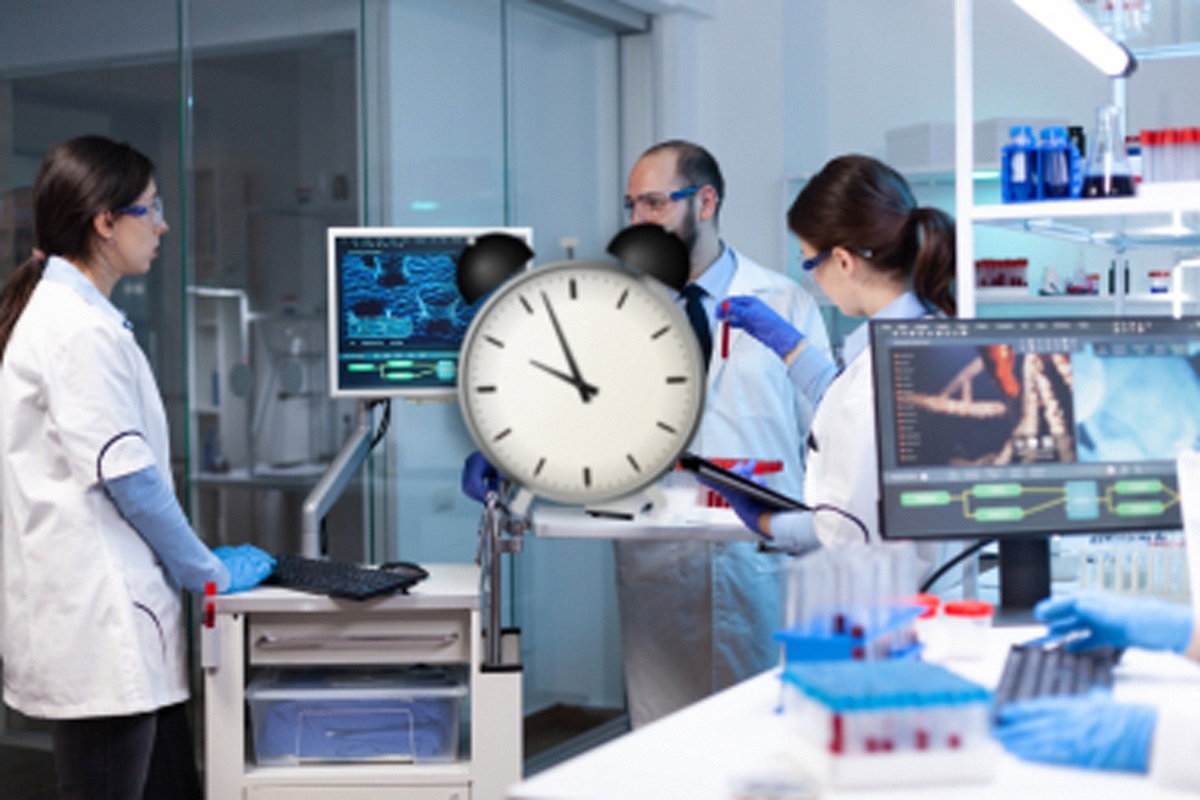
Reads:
h=9 m=57
